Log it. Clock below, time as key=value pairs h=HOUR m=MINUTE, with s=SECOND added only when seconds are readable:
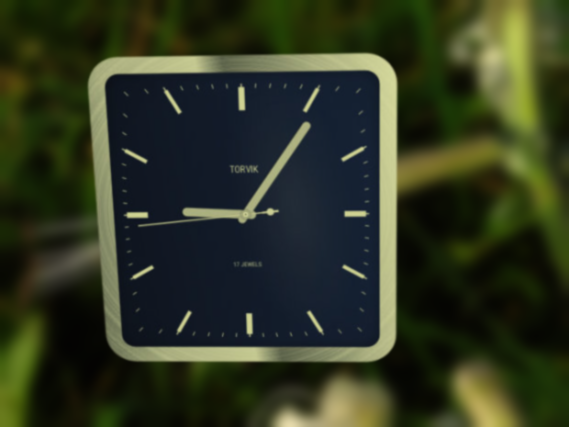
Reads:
h=9 m=5 s=44
